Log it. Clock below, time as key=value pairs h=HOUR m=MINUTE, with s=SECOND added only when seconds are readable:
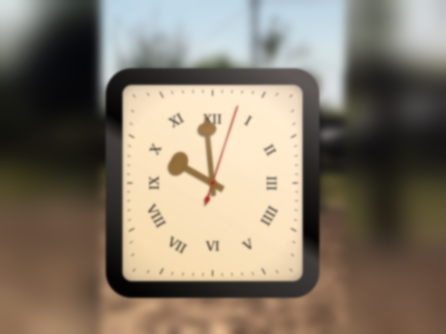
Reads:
h=9 m=59 s=3
